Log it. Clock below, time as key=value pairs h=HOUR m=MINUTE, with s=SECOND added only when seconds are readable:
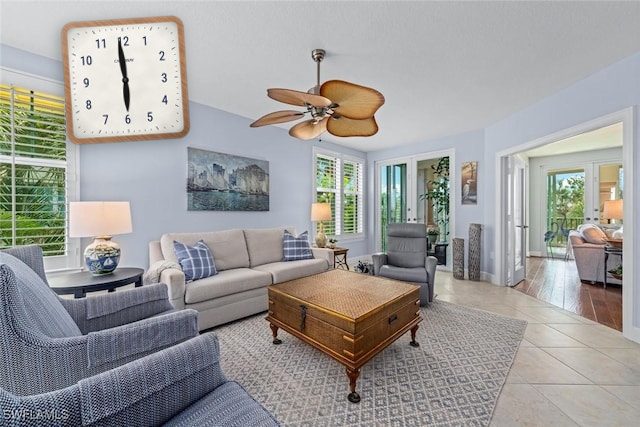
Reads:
h=5 m=59
